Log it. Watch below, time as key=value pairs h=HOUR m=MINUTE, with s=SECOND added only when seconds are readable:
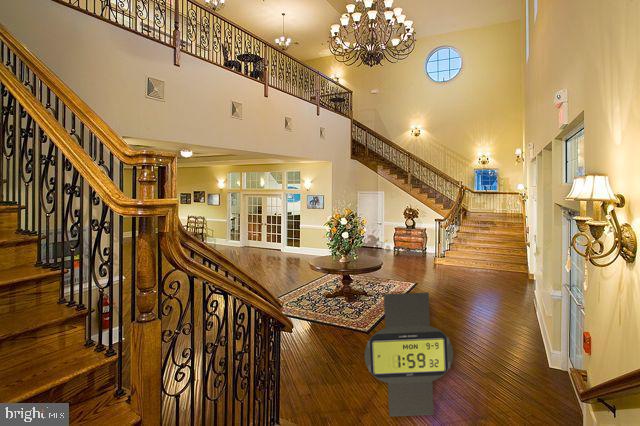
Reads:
h=1 m=59 s=32
